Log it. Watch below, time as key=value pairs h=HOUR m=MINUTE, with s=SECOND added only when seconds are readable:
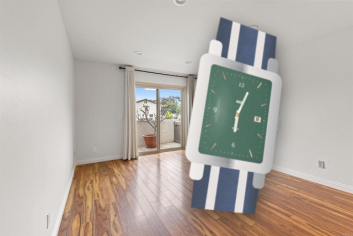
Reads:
h=6 m=3
